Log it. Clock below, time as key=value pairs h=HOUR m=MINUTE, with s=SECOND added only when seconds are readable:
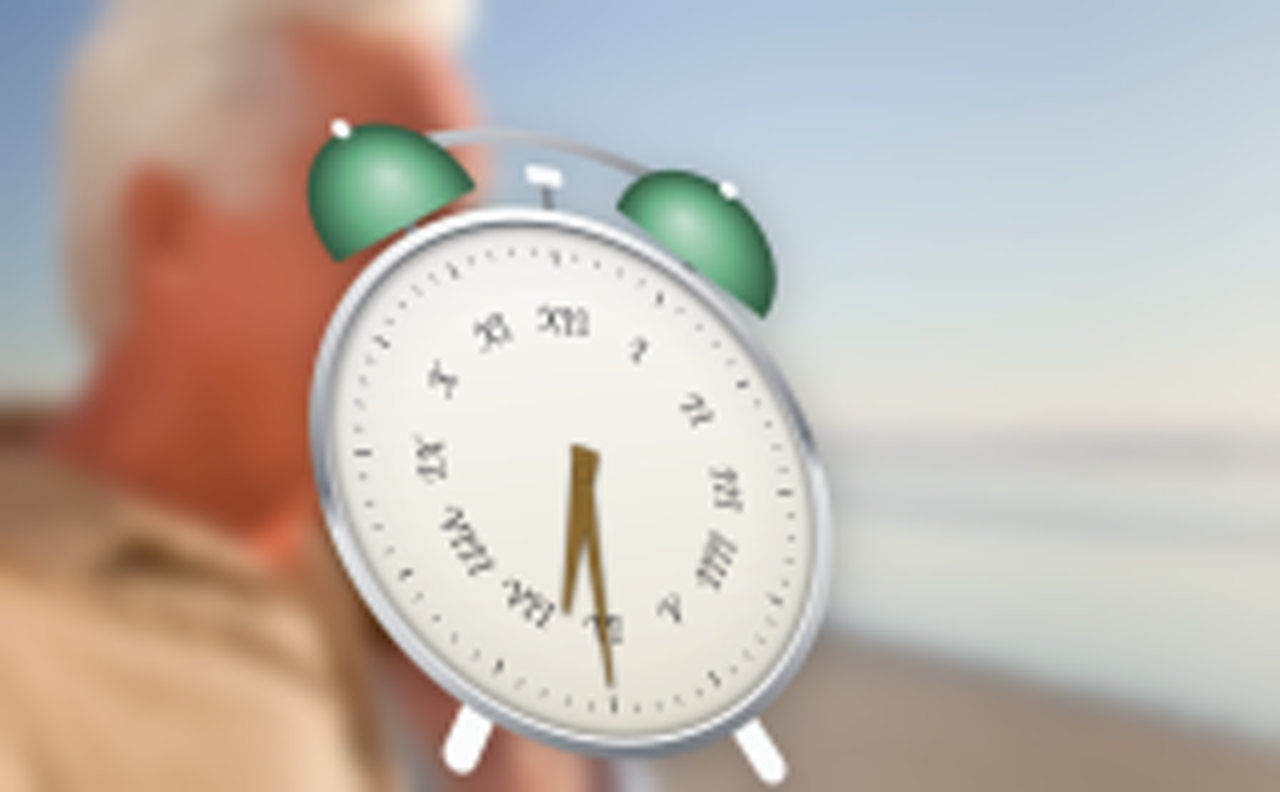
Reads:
h=6 m=30
